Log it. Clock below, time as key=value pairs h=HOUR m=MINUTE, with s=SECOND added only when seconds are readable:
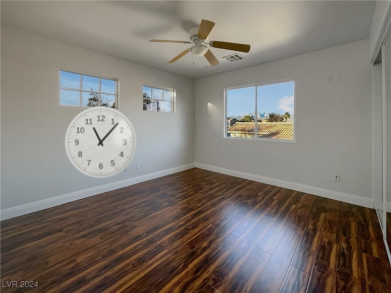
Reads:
h=11 m=7
